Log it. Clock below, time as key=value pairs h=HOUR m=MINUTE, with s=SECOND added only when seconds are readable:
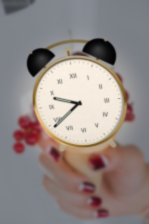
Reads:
h=9 m=39
